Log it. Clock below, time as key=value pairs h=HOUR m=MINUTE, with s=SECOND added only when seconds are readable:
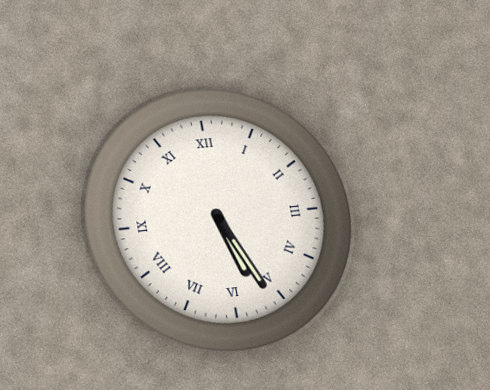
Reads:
h=5 m=26
